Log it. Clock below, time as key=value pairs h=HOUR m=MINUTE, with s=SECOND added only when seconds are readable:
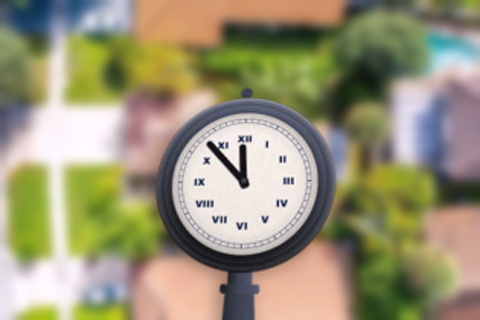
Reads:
h=11 m=53
